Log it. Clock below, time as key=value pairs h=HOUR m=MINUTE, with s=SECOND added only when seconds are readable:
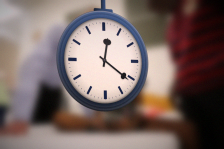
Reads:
h=12 m=21
